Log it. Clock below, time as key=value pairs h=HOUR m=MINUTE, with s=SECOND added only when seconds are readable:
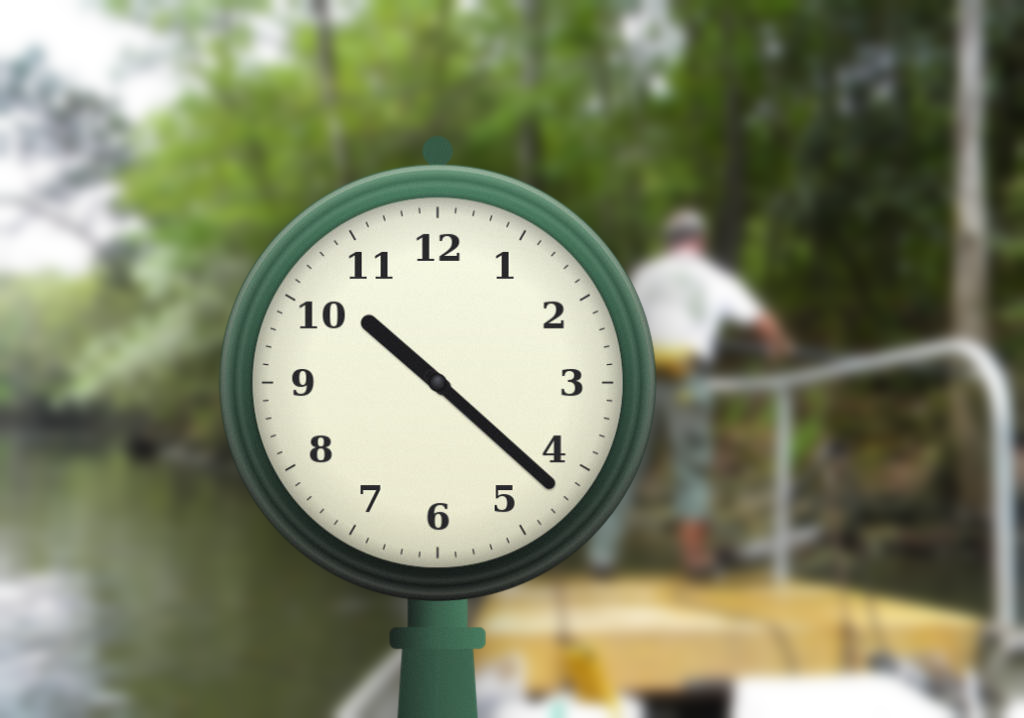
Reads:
h=10 m=22
